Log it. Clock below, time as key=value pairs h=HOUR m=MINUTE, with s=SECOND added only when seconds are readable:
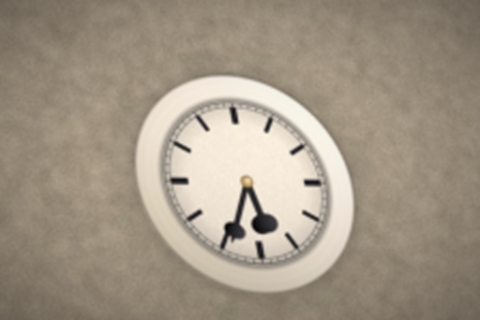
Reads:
h=5 m=34
